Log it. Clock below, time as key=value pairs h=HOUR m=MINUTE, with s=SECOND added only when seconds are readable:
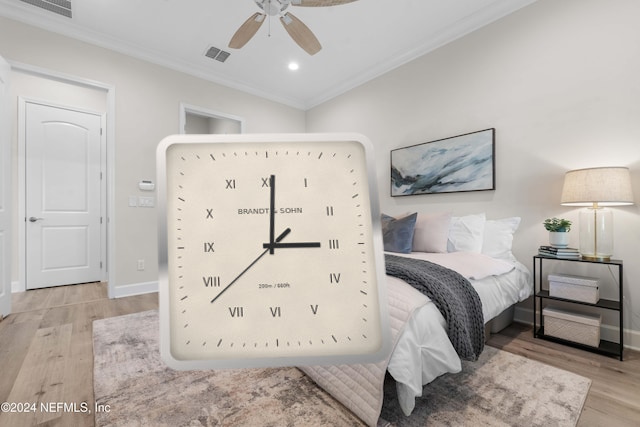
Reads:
h=3 m=0 s=38
